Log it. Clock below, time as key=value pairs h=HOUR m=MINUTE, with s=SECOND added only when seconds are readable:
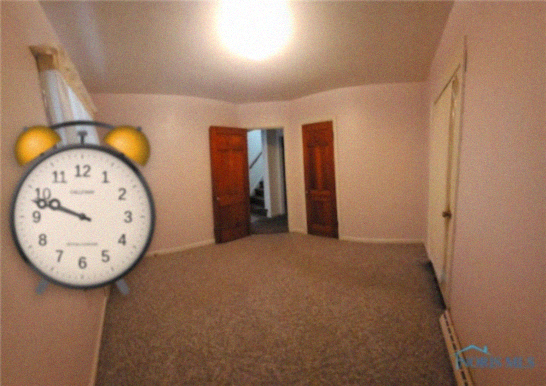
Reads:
h=9 m=48
